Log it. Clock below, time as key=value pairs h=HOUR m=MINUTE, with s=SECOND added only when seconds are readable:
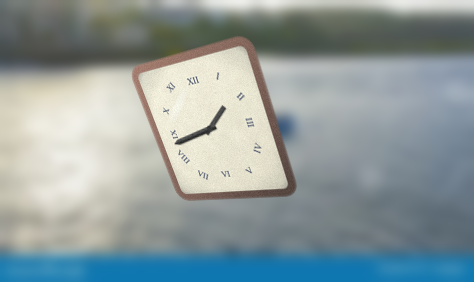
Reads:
h=1 m=43
